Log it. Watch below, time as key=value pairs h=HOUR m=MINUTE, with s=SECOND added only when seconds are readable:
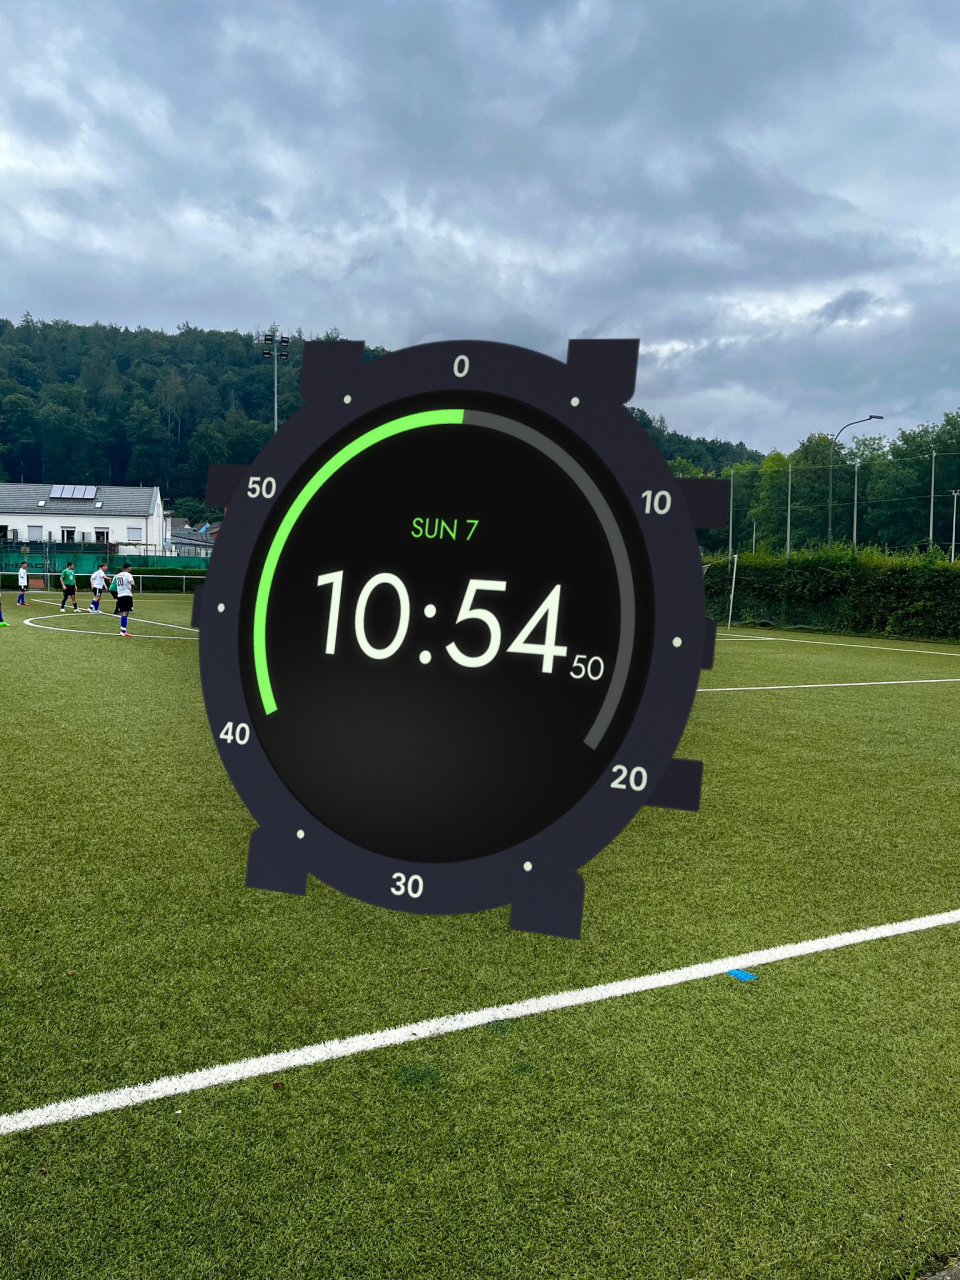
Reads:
h=10 m=54 s=50
